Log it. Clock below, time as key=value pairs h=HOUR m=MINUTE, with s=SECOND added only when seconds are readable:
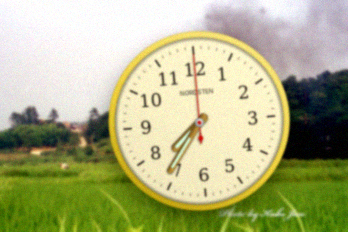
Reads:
h=7 m=36 s=0
